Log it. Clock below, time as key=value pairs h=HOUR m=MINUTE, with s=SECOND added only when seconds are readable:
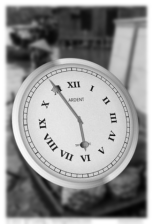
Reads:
h=5 m=55
